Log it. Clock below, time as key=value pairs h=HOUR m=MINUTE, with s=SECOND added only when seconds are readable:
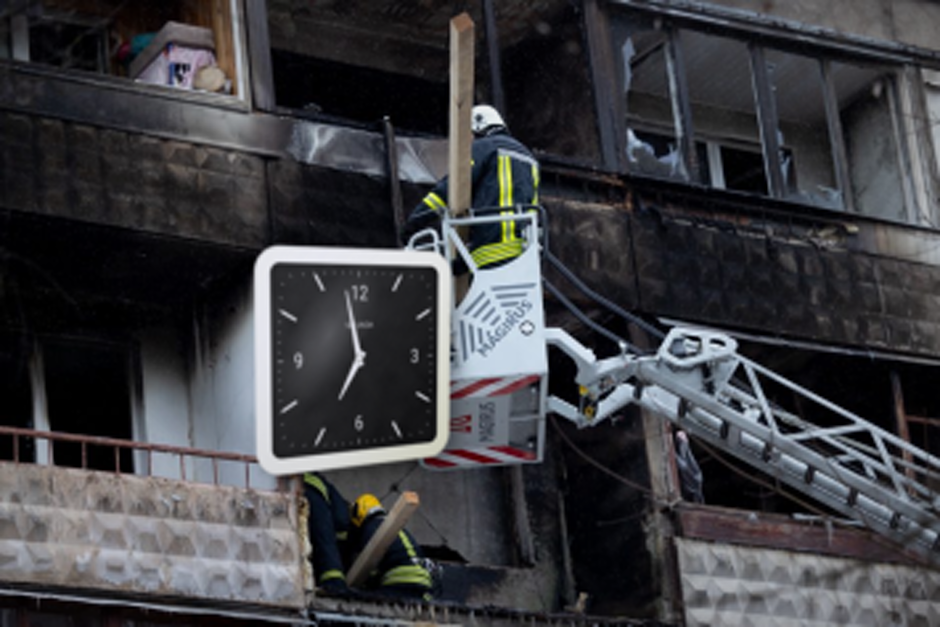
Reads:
h=6 m=58
